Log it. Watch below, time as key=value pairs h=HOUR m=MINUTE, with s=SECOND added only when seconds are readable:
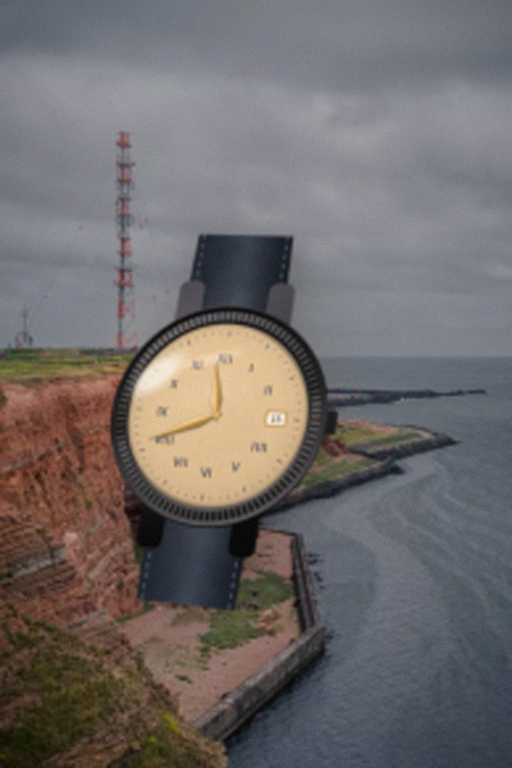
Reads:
h=11 m=41
